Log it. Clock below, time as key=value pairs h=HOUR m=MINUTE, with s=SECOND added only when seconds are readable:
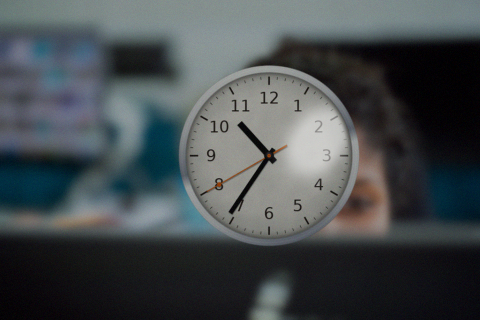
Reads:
h=10 m=35 s=40
